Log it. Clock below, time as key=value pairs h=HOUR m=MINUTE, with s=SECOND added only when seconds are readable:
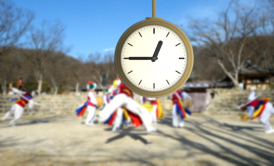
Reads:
h=12 m=45
